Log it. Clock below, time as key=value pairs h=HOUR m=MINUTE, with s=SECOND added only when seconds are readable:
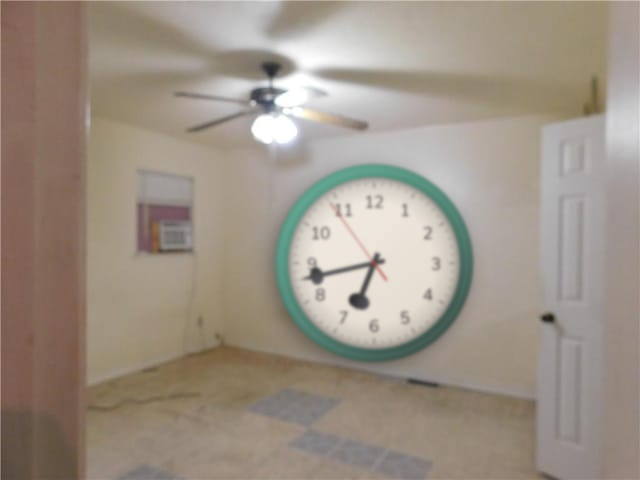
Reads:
h=6 m=42 s=54
